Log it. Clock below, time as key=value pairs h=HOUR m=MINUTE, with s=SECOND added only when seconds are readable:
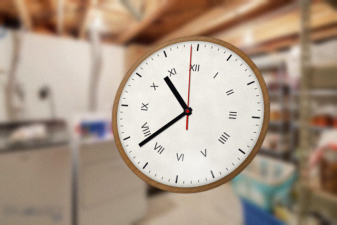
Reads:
h=10 m=37 s=59
